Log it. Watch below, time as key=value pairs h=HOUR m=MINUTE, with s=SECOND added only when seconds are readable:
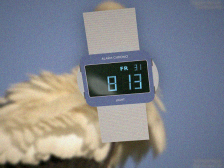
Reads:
h=8 m=13
